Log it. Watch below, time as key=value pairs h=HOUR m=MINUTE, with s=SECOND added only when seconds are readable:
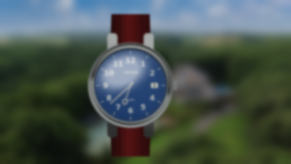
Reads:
h=6 m=38
